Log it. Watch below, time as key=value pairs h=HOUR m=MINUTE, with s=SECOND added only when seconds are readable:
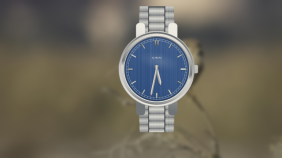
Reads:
h=5 m=32
